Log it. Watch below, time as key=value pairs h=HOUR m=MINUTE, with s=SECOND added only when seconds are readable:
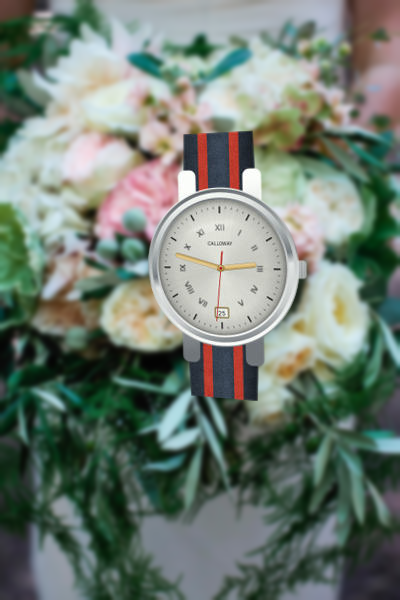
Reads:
h=2 m=47 s=31
